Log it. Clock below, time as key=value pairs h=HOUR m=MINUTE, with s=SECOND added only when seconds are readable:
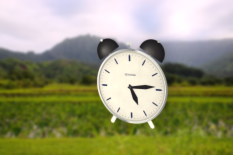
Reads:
h=5 m=14
